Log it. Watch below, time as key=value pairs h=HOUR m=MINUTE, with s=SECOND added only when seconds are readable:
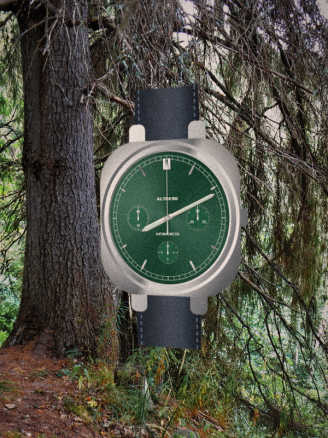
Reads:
h=8 m=11
